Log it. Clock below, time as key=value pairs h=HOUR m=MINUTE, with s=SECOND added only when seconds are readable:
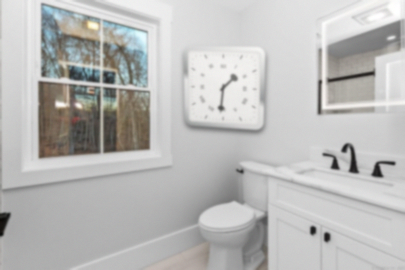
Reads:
h=1 m=31
